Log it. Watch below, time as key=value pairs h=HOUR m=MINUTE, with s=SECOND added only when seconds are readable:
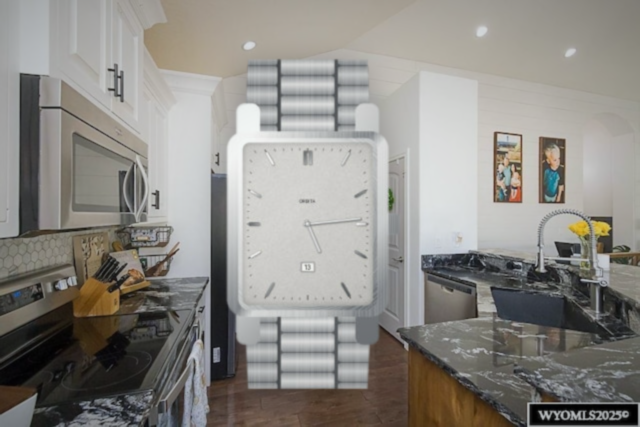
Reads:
h=5 m=14
